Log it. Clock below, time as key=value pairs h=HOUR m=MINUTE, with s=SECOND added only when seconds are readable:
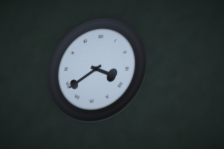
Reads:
h=3 m=39
